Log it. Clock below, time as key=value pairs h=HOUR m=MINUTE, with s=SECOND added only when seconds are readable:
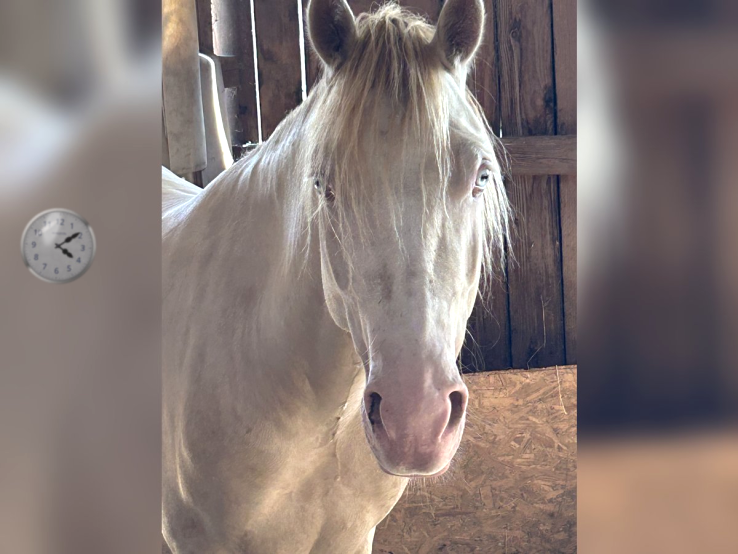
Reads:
h=4 m=9
